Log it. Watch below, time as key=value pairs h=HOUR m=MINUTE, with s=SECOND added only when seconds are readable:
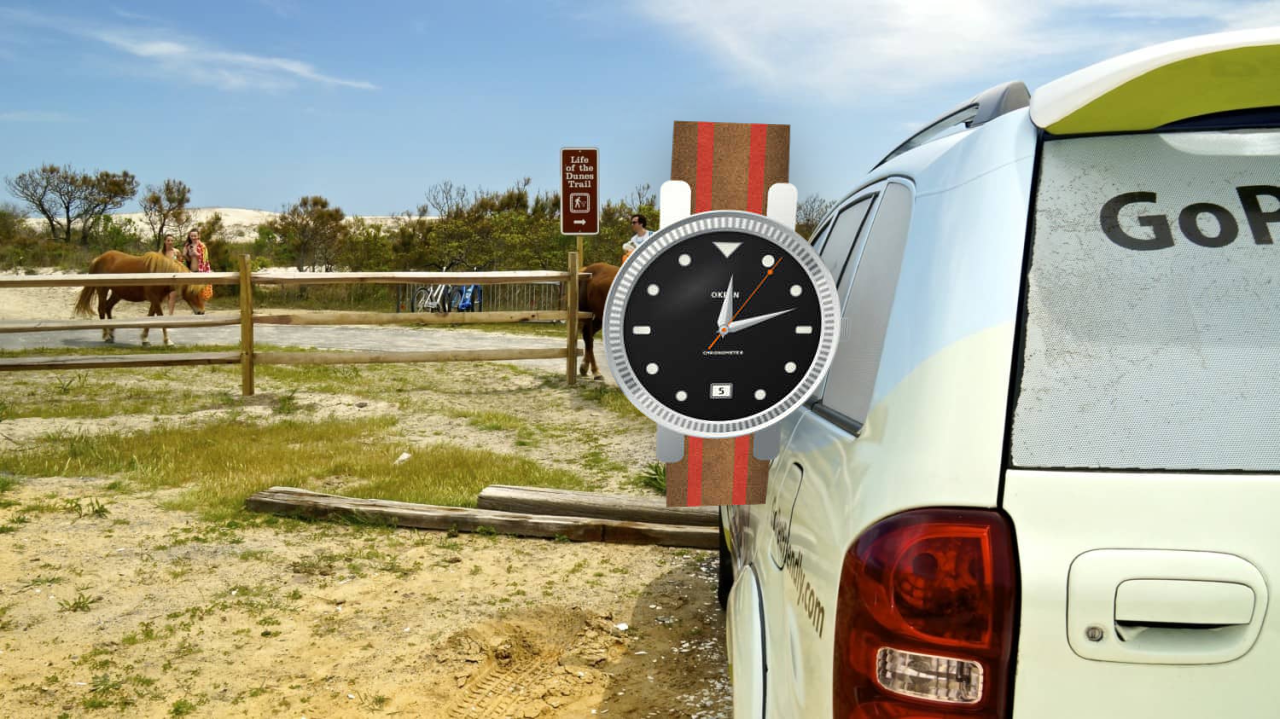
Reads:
h=12 m=12 s=6
